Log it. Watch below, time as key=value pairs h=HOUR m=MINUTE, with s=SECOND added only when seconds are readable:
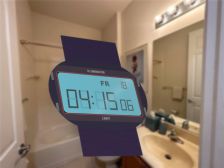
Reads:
h=4 m=15 s=6
